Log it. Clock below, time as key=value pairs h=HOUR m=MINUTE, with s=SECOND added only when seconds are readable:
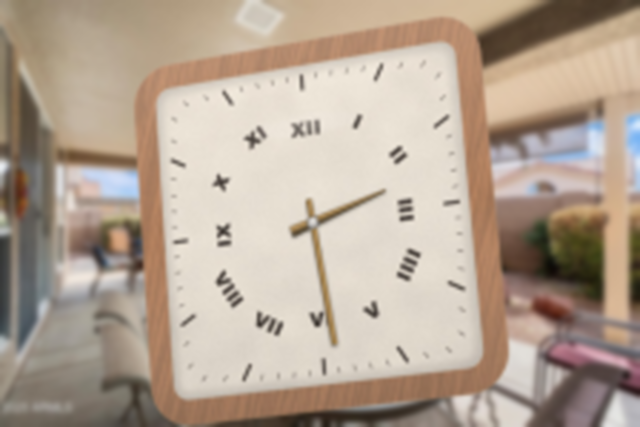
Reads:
h=2 m=29
